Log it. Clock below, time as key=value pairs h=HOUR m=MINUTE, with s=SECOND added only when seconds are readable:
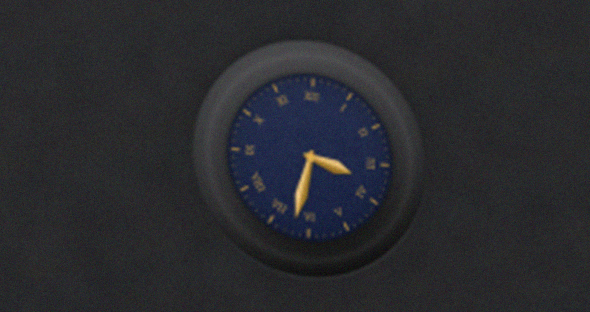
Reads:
h=3 m=32
